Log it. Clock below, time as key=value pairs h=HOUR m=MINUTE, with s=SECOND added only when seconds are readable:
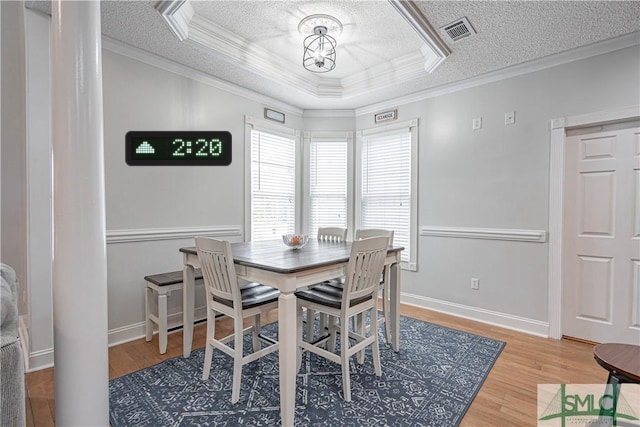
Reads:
h=2 m=20
